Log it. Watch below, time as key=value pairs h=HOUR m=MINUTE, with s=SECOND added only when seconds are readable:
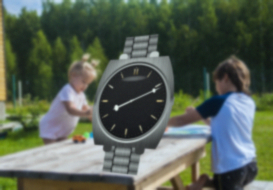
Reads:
h=8 m=11
